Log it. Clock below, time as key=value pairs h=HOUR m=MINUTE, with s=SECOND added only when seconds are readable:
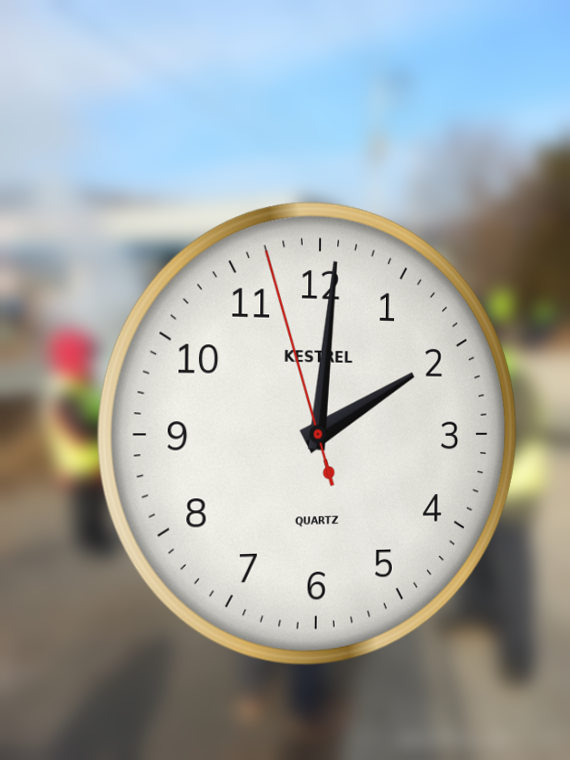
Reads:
h=2 m=0 s=57
